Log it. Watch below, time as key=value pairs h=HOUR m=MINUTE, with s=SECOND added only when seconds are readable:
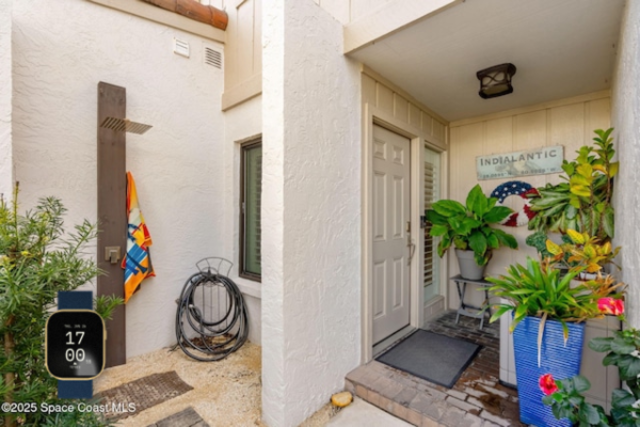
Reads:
h=17 m=0
